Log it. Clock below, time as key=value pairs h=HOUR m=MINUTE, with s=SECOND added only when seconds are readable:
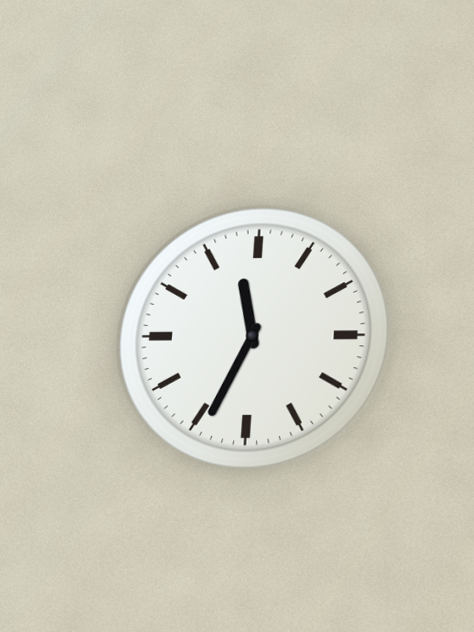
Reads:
h=11 m=34
